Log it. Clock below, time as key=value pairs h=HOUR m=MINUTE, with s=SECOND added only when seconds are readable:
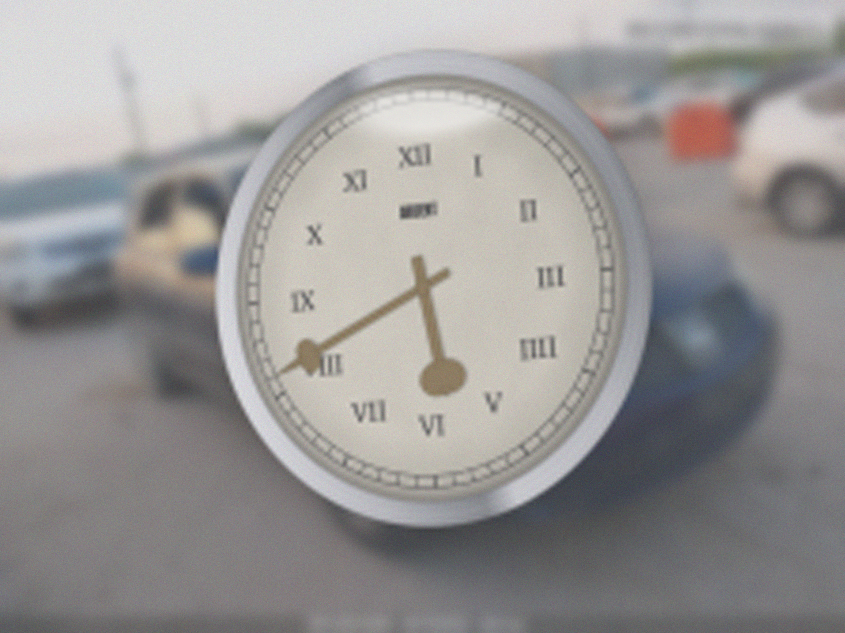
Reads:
h=5 m=41
